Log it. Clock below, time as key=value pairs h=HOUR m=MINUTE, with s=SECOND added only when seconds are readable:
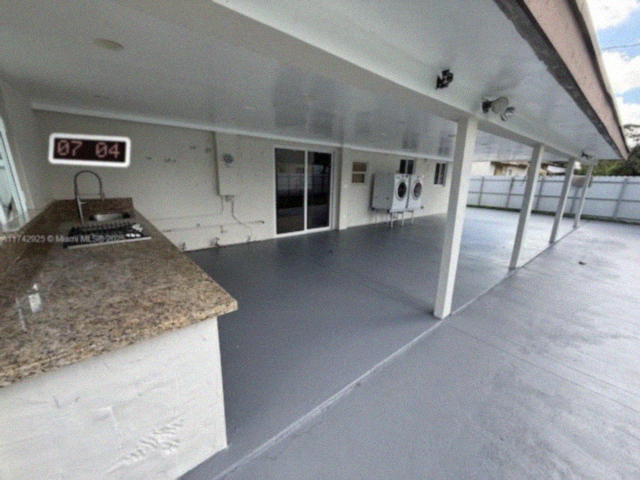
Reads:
h=7 m=4
